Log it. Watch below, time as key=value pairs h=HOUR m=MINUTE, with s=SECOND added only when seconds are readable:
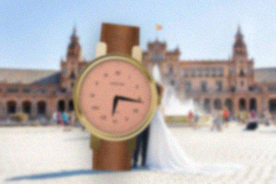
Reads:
h=6 m=16
